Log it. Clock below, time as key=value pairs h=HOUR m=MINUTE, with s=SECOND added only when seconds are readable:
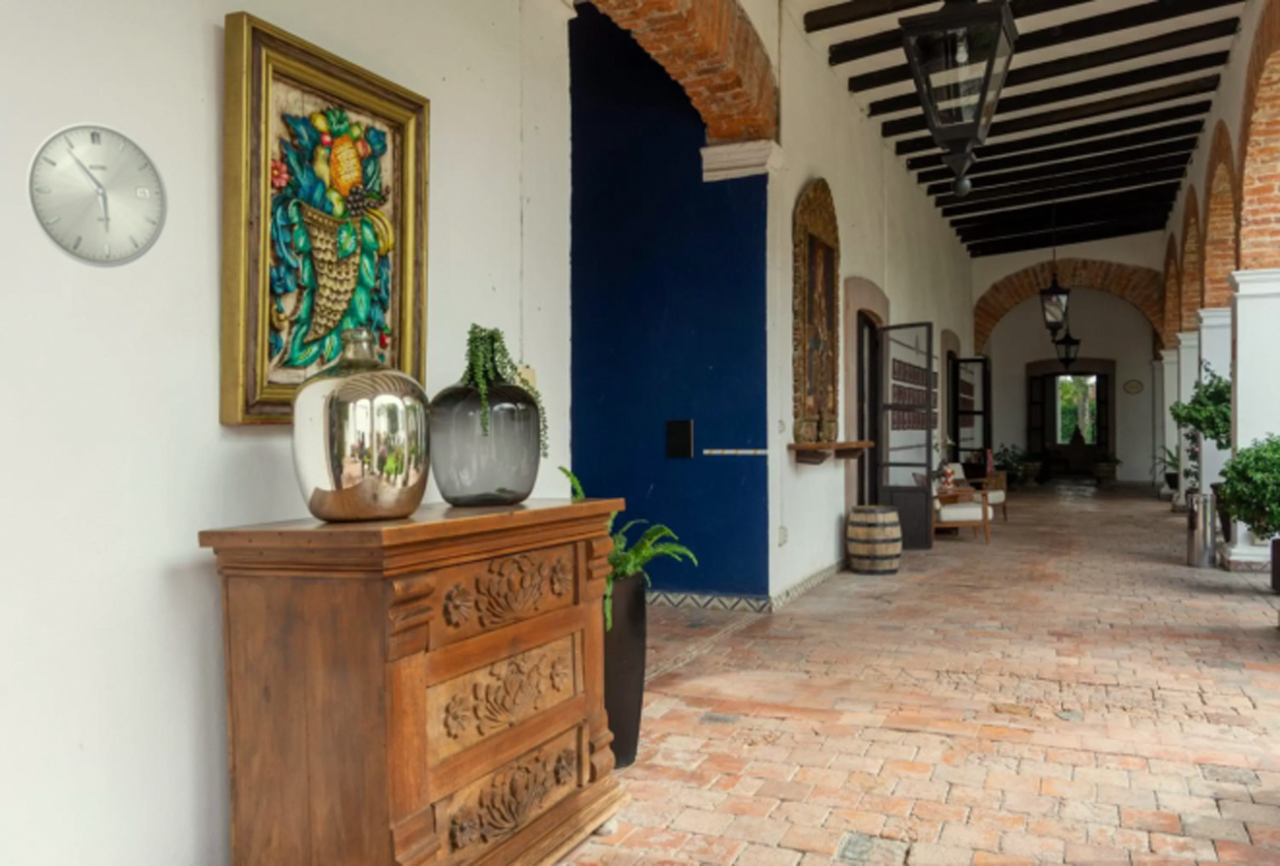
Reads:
h=5 m=54
